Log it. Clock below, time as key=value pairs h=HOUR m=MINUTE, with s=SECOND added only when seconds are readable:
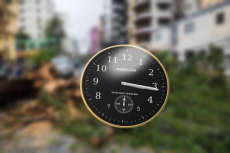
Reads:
h=3 m=16
